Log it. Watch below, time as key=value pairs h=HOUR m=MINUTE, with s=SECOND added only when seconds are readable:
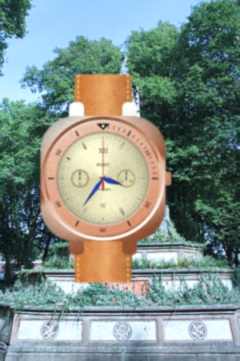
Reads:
h=3 m=36
